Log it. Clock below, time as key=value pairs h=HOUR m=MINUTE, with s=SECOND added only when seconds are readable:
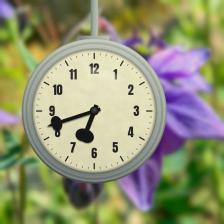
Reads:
h=6 m=42
